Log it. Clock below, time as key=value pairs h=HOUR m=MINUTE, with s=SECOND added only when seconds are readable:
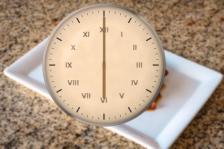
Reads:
h=6 m=0
